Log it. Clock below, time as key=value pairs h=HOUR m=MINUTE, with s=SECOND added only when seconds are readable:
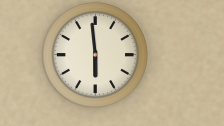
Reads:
h=5 m=59
